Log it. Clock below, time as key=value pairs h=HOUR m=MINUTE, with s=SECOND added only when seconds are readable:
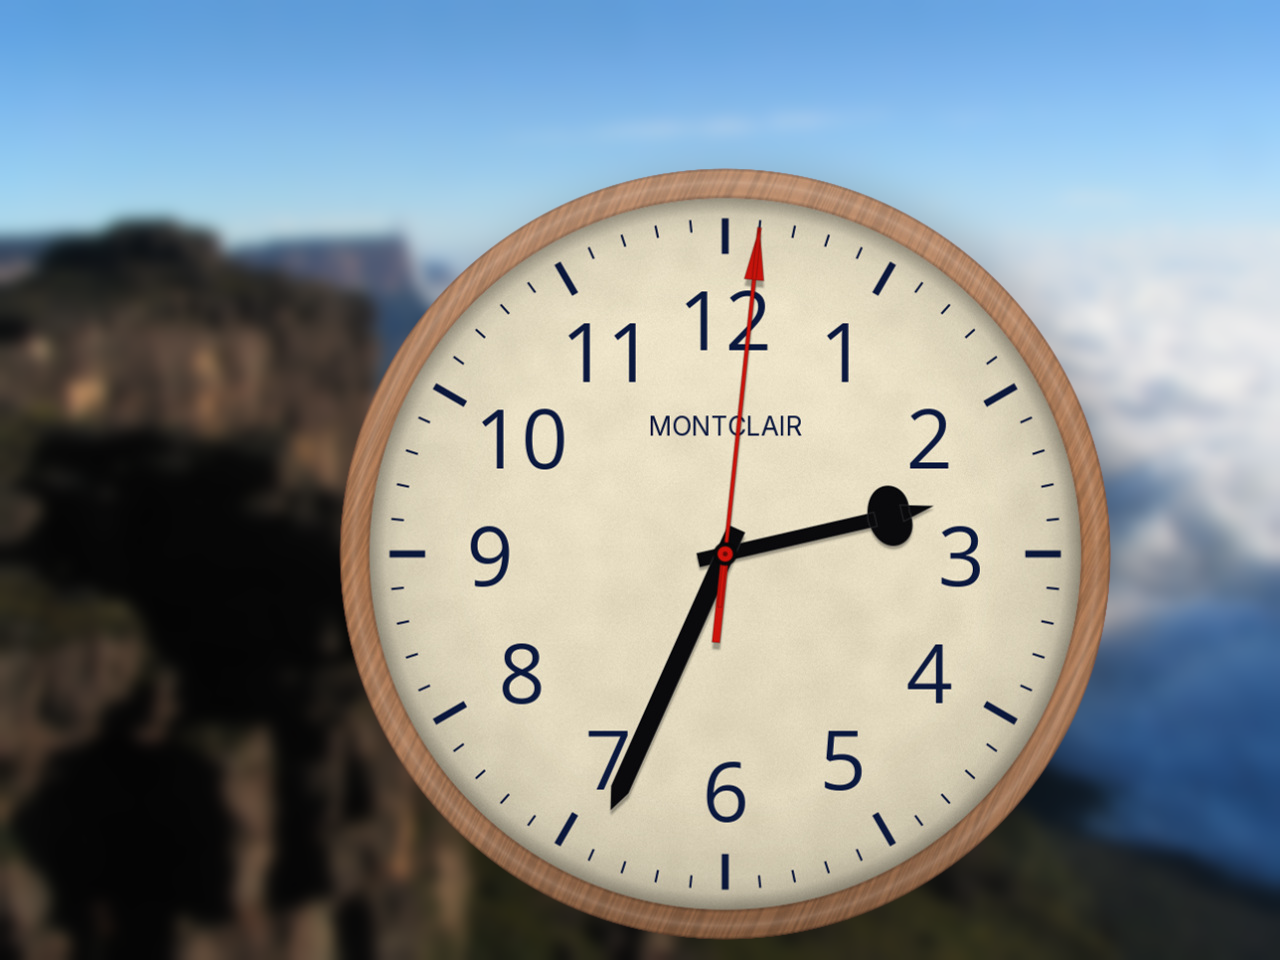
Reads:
h=2 m=34 s=1
